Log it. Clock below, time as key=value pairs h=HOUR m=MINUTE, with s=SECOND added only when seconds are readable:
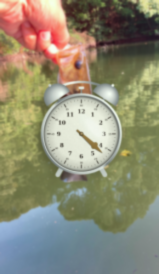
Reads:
h=4 m=22
